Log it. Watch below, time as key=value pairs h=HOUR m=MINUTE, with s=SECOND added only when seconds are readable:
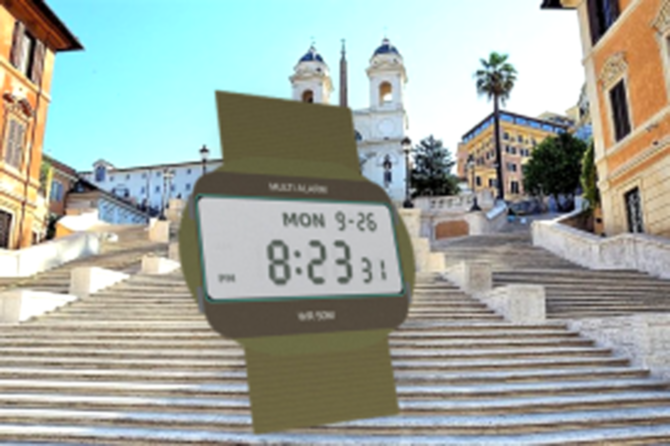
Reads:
h=8 m=23 s=31
